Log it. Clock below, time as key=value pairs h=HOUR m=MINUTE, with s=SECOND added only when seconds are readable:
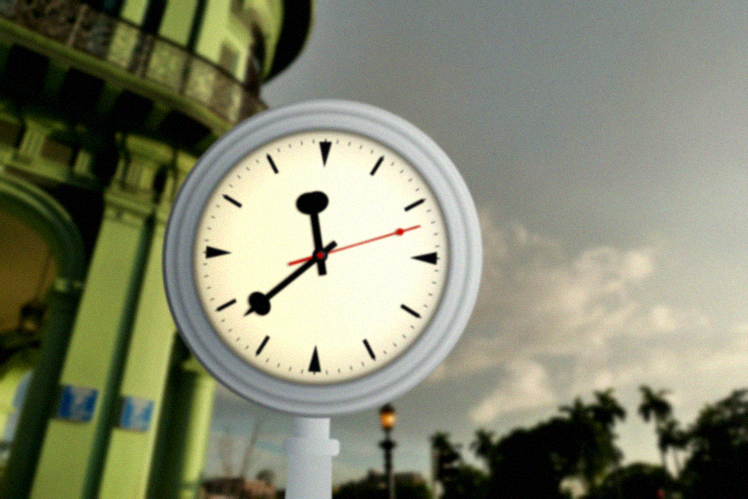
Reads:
h=11 m=38 s=12
